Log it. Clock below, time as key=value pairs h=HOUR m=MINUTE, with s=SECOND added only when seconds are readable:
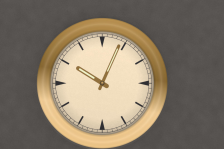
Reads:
h=10 m=4
